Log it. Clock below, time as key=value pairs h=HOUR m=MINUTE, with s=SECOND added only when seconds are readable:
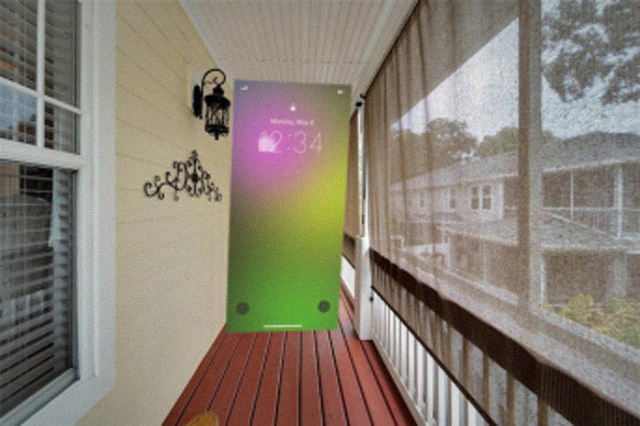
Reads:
h=12 m=34
